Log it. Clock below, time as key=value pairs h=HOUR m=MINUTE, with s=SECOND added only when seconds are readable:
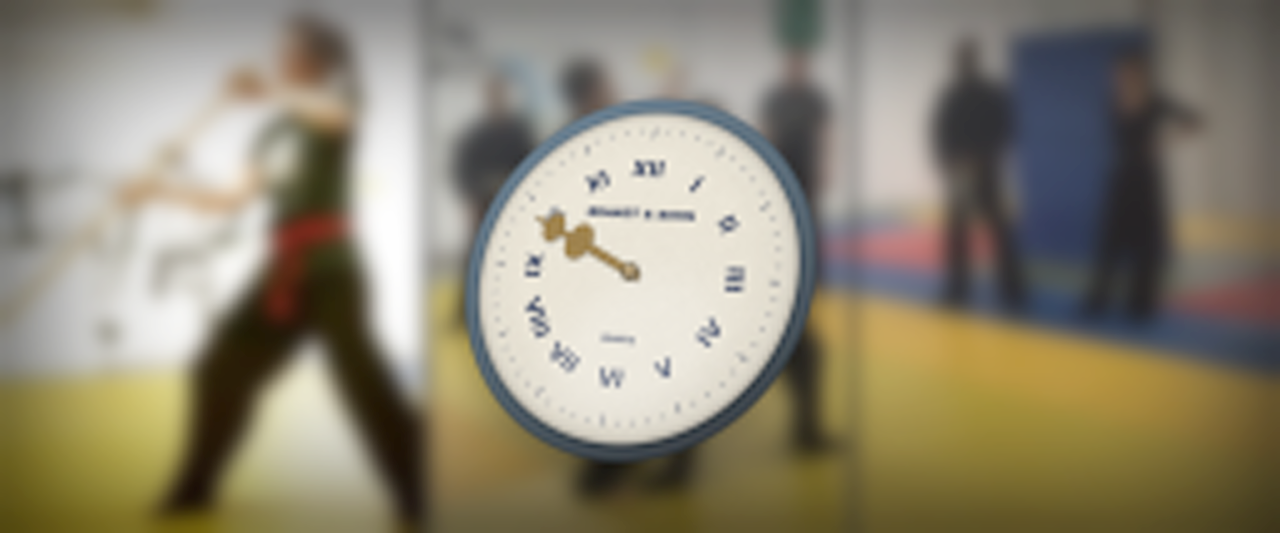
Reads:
h=9 m=49
